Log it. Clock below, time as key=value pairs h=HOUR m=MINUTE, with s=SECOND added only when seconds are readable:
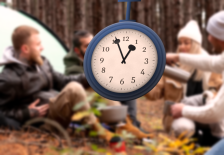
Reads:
h=12 m=56
